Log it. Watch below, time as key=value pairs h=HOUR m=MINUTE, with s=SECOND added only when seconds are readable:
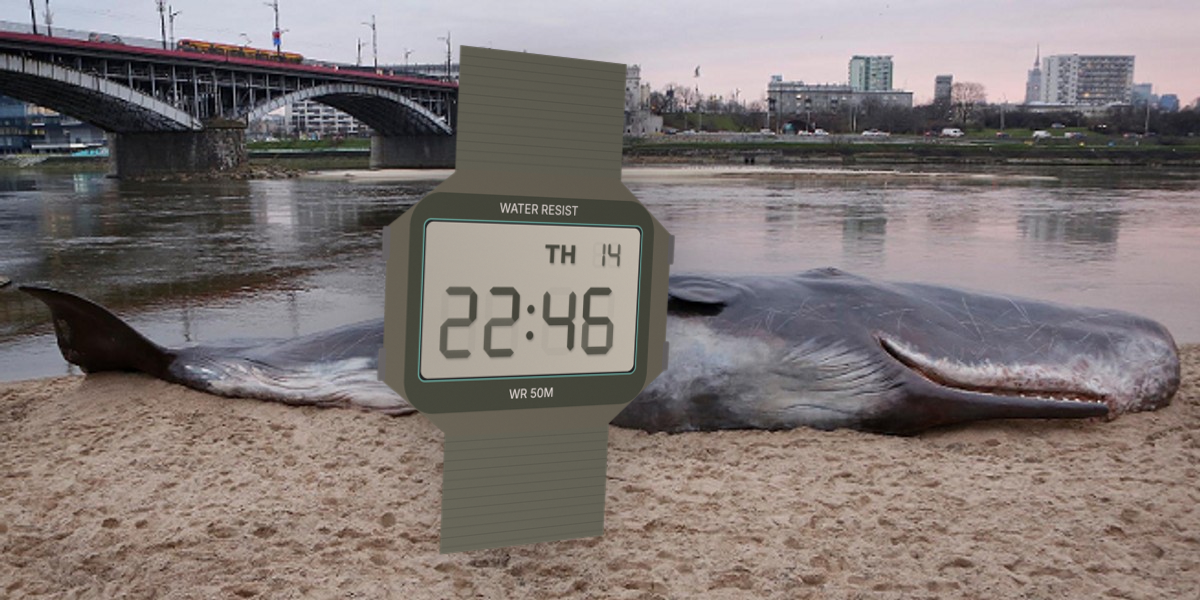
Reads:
h=22 m=46
